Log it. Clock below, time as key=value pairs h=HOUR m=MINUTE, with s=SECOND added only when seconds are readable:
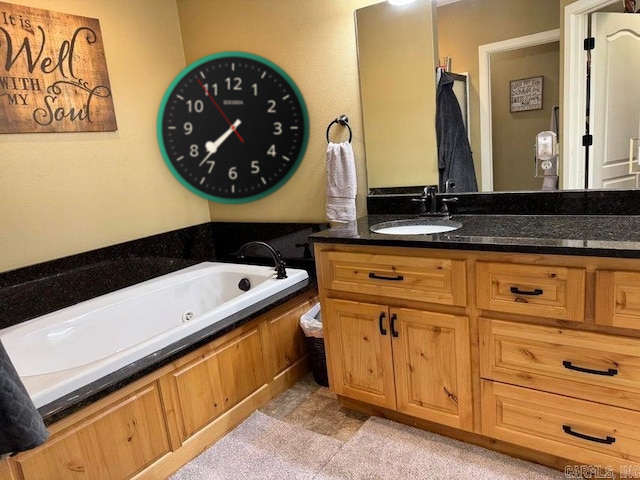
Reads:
h=7 m=36 s=54
